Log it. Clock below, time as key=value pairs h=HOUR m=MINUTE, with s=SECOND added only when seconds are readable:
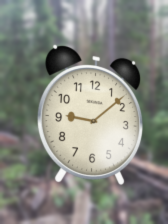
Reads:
h=9 m=8
